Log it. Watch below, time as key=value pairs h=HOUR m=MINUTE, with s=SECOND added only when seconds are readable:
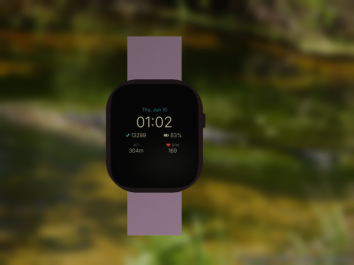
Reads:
h=1 m=2
